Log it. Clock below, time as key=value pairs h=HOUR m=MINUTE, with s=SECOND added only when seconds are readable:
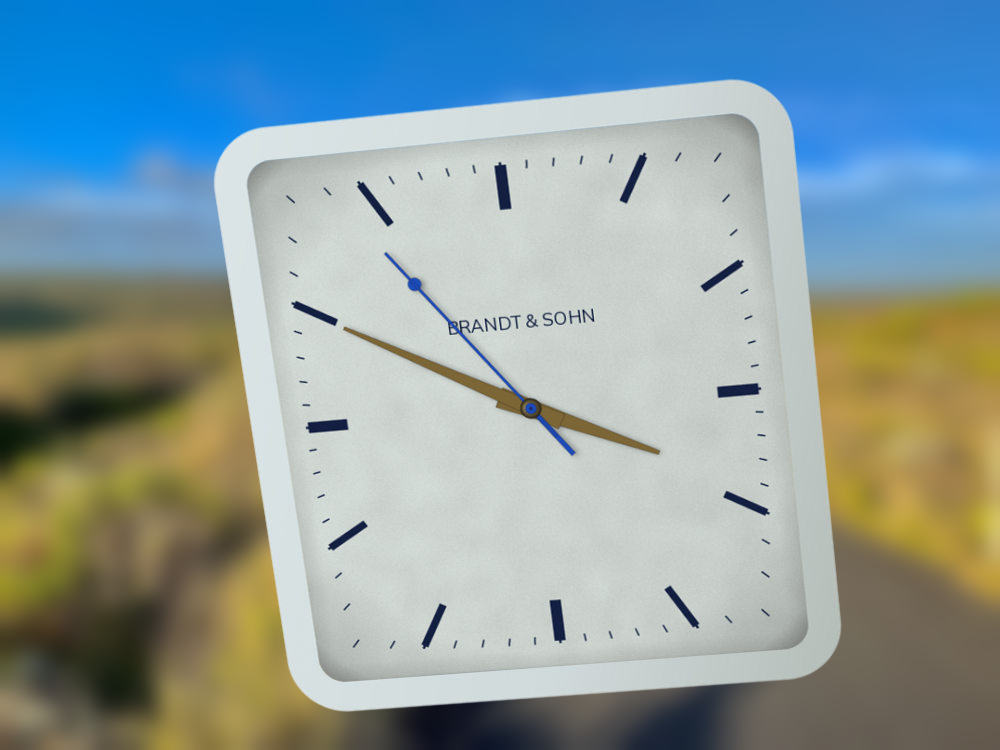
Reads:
h=3 m=49 s=54
